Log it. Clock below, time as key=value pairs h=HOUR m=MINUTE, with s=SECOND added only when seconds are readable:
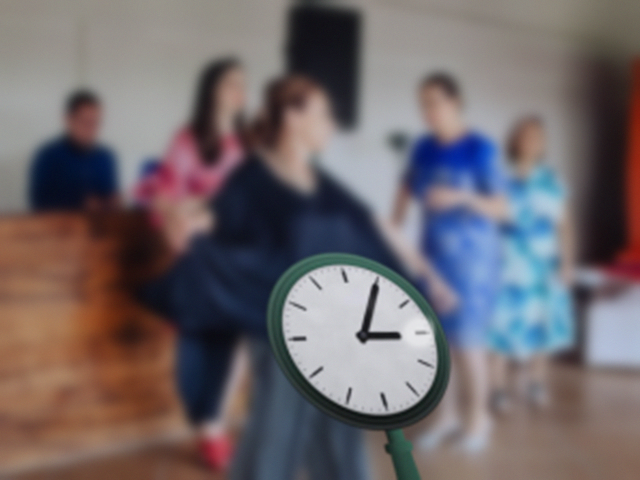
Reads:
h=3 m=5
